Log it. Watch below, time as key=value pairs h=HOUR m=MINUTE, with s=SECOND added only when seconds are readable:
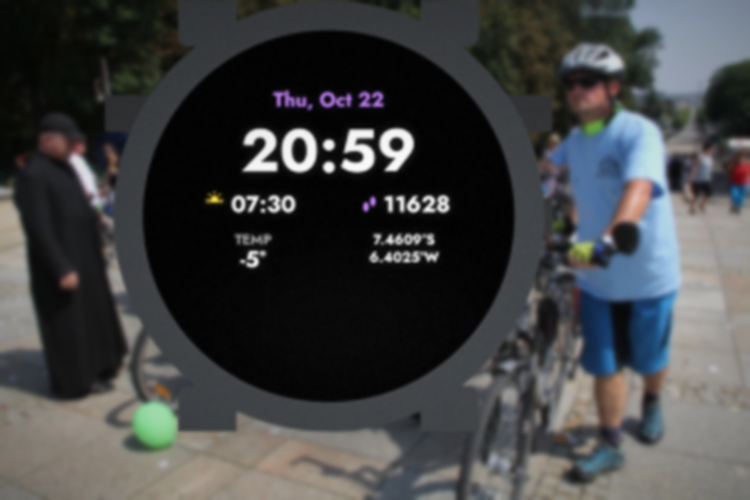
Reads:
h=20 m=59
